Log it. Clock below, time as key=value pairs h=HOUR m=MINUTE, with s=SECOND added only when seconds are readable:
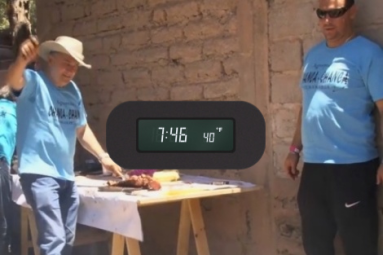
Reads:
h=7 m=46
